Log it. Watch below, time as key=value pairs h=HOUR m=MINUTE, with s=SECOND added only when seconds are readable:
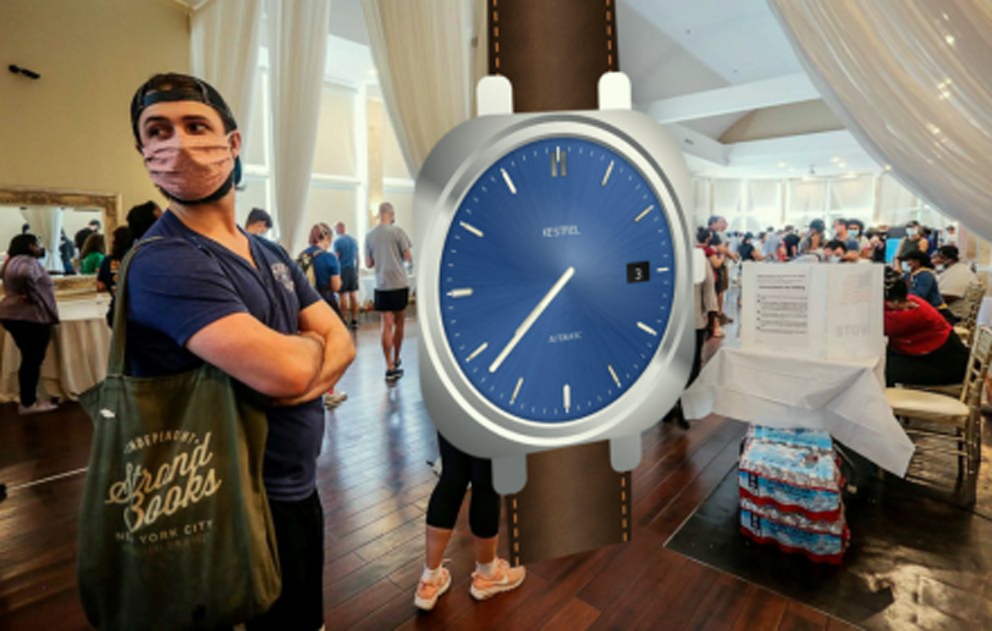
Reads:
h=7 m=38
